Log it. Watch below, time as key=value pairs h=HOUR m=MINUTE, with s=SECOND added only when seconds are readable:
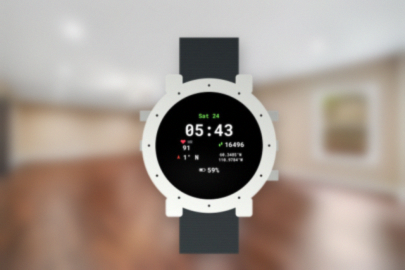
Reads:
h=5 m=43
